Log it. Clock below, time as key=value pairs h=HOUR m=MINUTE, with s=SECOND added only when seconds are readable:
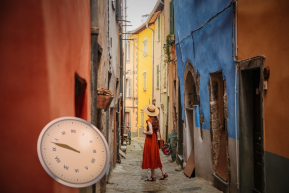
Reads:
h=9 m=48
